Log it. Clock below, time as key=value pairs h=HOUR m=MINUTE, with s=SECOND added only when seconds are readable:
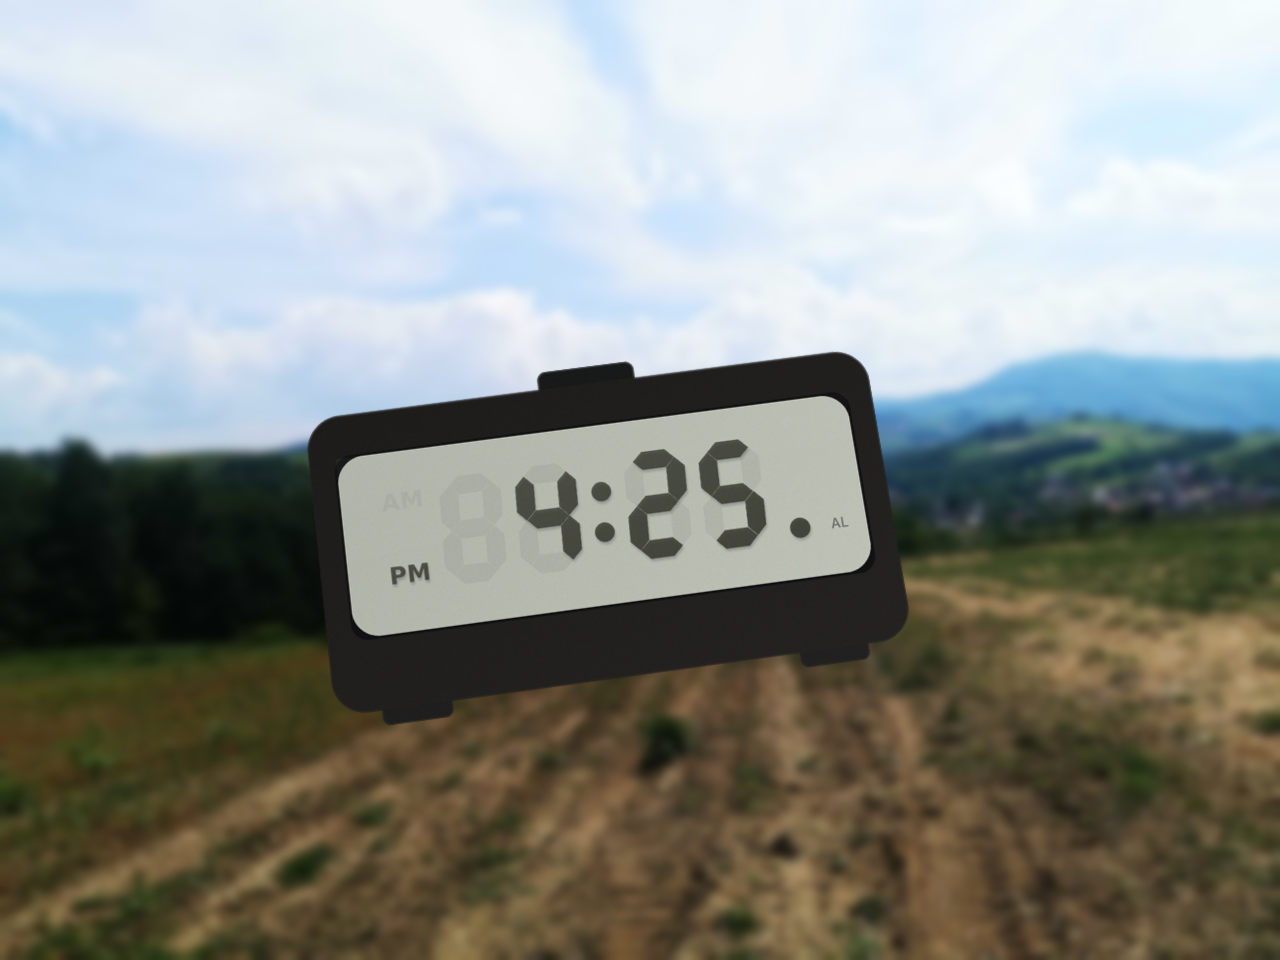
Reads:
h=4 m=25
